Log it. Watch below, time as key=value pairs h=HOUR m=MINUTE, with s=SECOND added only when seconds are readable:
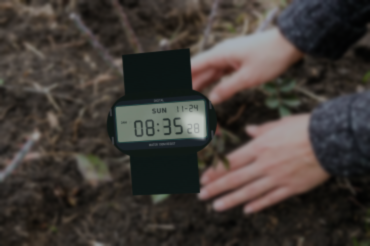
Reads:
h=8 m=35 s=28
